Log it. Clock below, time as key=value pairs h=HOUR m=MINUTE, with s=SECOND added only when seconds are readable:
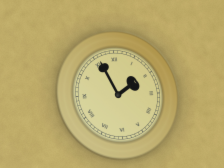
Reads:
h=1 m=56
